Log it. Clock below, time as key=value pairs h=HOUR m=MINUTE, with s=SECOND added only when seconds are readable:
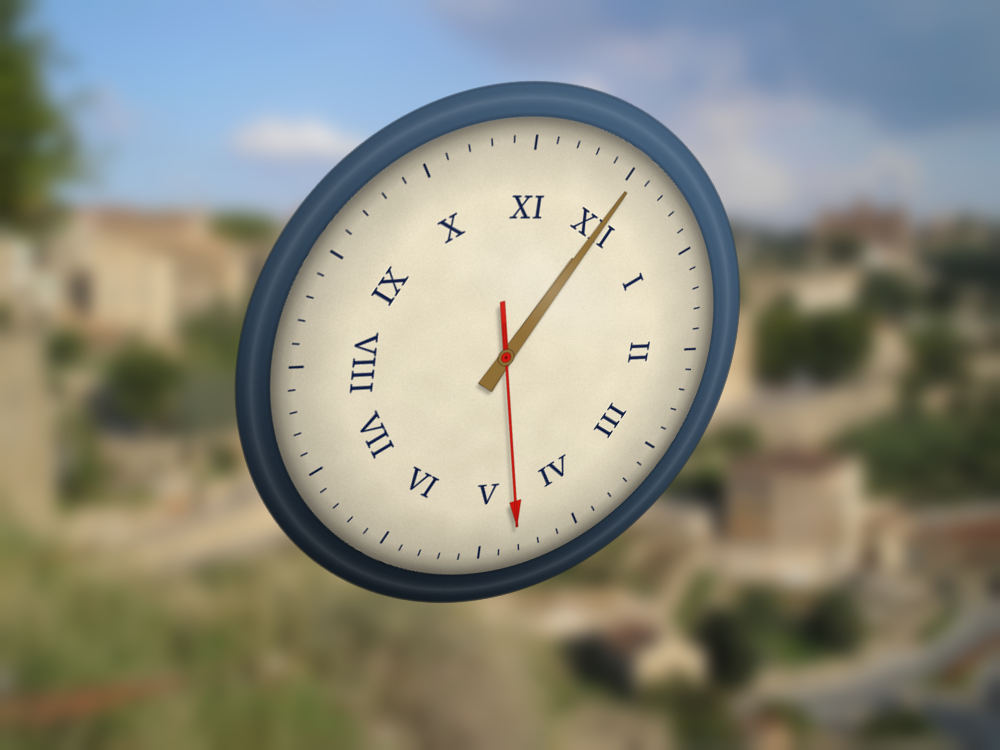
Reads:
h=12 m=0 s=23
